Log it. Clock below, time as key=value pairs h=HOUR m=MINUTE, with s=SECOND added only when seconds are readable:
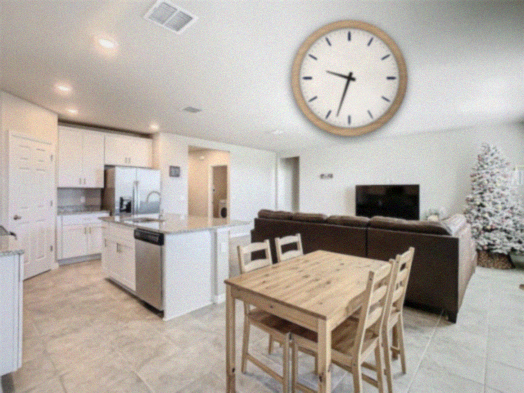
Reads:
h=9 m=33
